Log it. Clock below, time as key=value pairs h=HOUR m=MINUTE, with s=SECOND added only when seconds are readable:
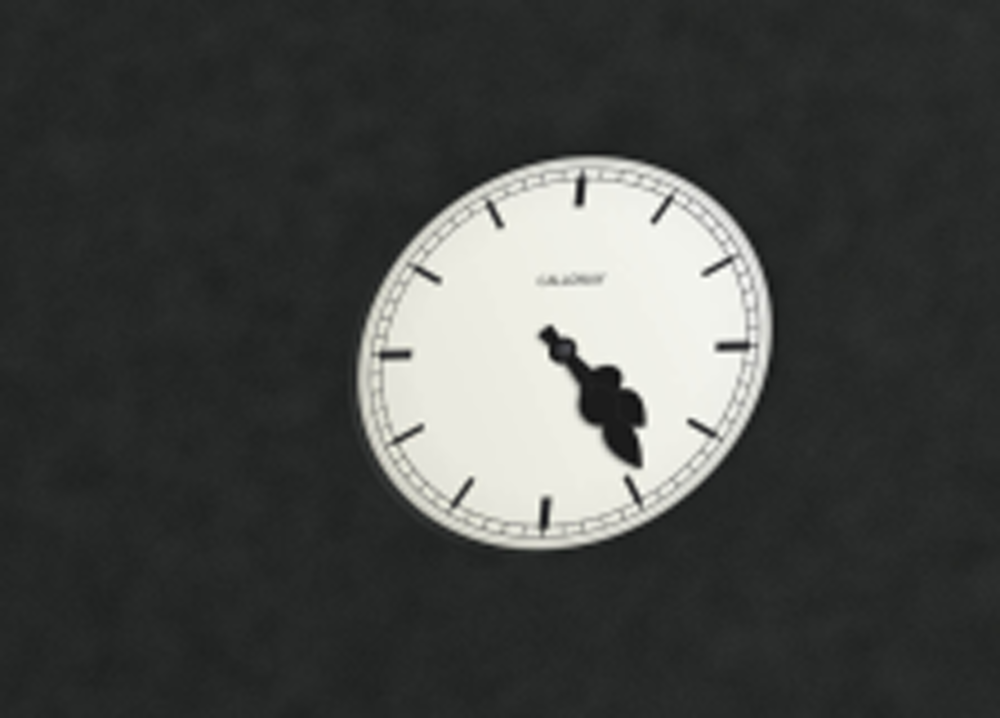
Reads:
h=4 m=24
